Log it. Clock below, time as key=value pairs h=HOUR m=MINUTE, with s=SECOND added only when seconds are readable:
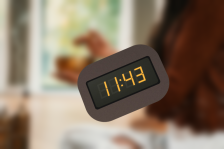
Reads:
h=11 m=43
